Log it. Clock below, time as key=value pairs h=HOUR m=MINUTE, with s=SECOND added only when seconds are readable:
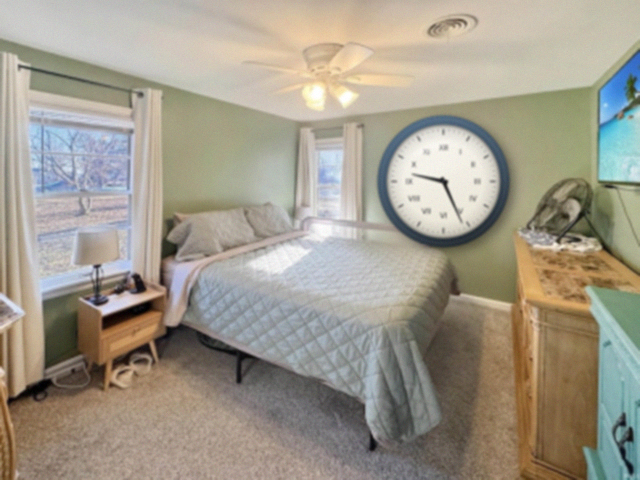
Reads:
h=9 m=26
